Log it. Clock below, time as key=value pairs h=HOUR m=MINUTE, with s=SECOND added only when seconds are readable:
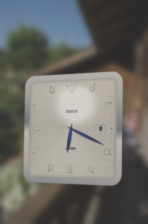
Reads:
h=6 m=19
